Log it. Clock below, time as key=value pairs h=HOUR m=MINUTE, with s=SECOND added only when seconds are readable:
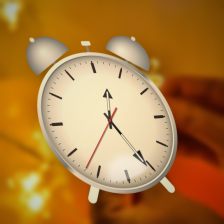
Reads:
h=12 m=25 s=37
